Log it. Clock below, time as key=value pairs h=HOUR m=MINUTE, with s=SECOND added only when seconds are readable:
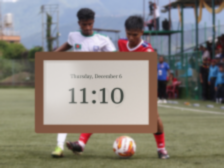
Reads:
h=11 m=10
